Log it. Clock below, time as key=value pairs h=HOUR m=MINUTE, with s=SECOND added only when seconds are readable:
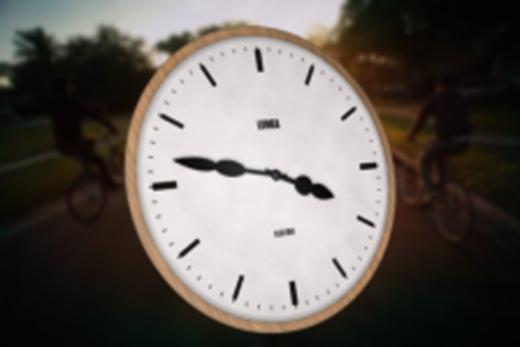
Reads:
h=3 m=47
